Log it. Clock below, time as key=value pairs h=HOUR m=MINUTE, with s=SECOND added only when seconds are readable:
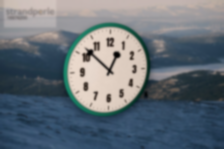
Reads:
h=12 m=52
